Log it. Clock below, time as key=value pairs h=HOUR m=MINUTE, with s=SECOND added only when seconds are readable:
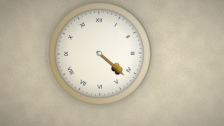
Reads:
h=4 m=22
